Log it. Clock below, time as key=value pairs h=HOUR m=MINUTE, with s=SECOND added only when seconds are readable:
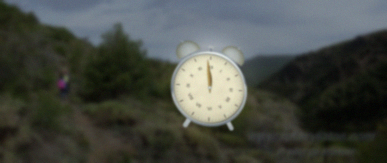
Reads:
h=11 m=59
